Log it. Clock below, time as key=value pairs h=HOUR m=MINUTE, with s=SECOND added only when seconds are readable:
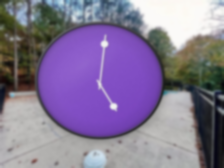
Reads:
h=5 m=1
